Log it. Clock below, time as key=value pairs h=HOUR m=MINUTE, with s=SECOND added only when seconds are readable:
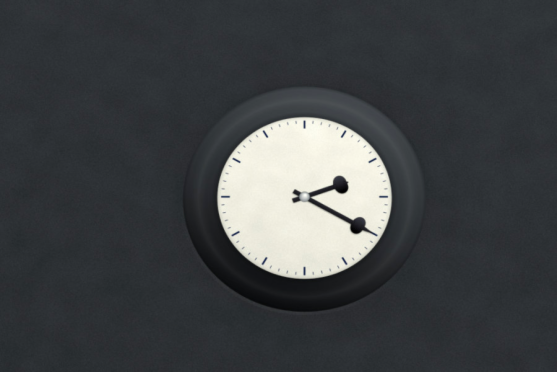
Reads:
h=2 m=20
